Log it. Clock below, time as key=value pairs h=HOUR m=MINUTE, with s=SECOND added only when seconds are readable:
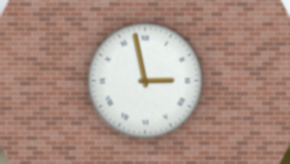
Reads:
h=2 m=58
